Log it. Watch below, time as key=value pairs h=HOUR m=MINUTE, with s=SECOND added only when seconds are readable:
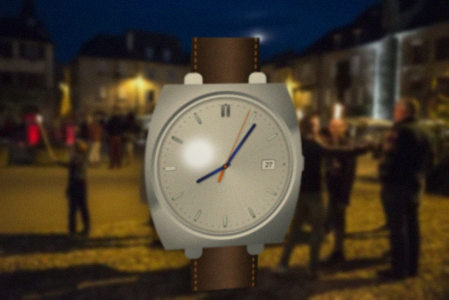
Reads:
h=8 m=6 s=4
